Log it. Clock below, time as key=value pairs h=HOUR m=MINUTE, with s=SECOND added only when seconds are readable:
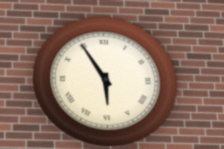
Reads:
h=5 m=55
